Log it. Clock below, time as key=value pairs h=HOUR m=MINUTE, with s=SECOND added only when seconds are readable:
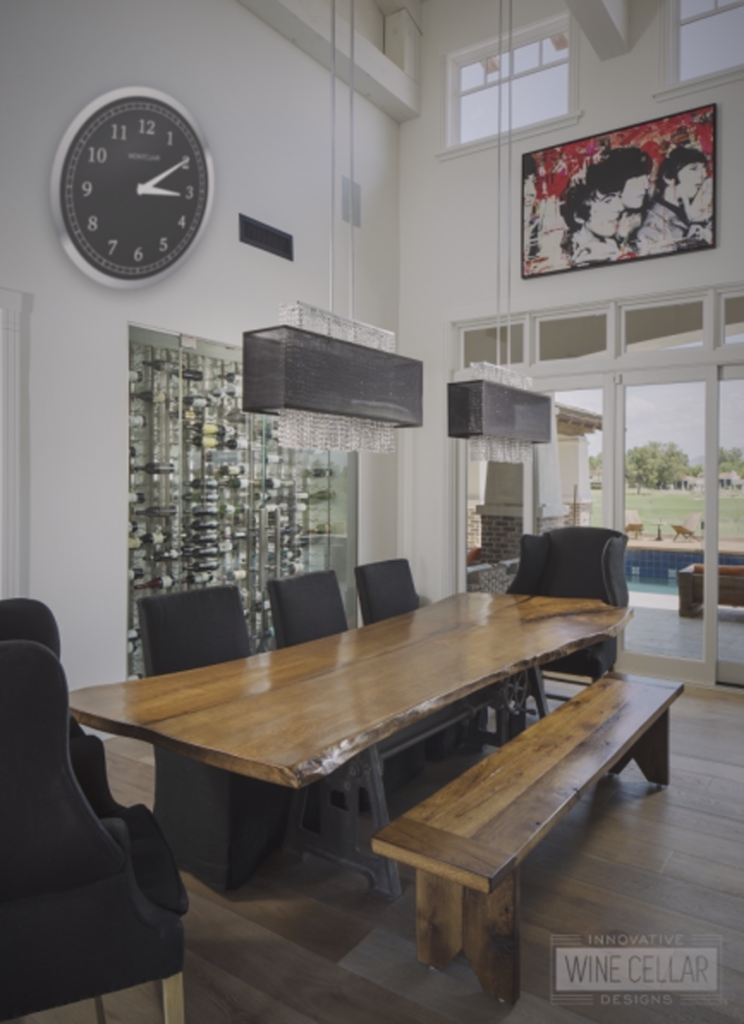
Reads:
h=3 m=10
